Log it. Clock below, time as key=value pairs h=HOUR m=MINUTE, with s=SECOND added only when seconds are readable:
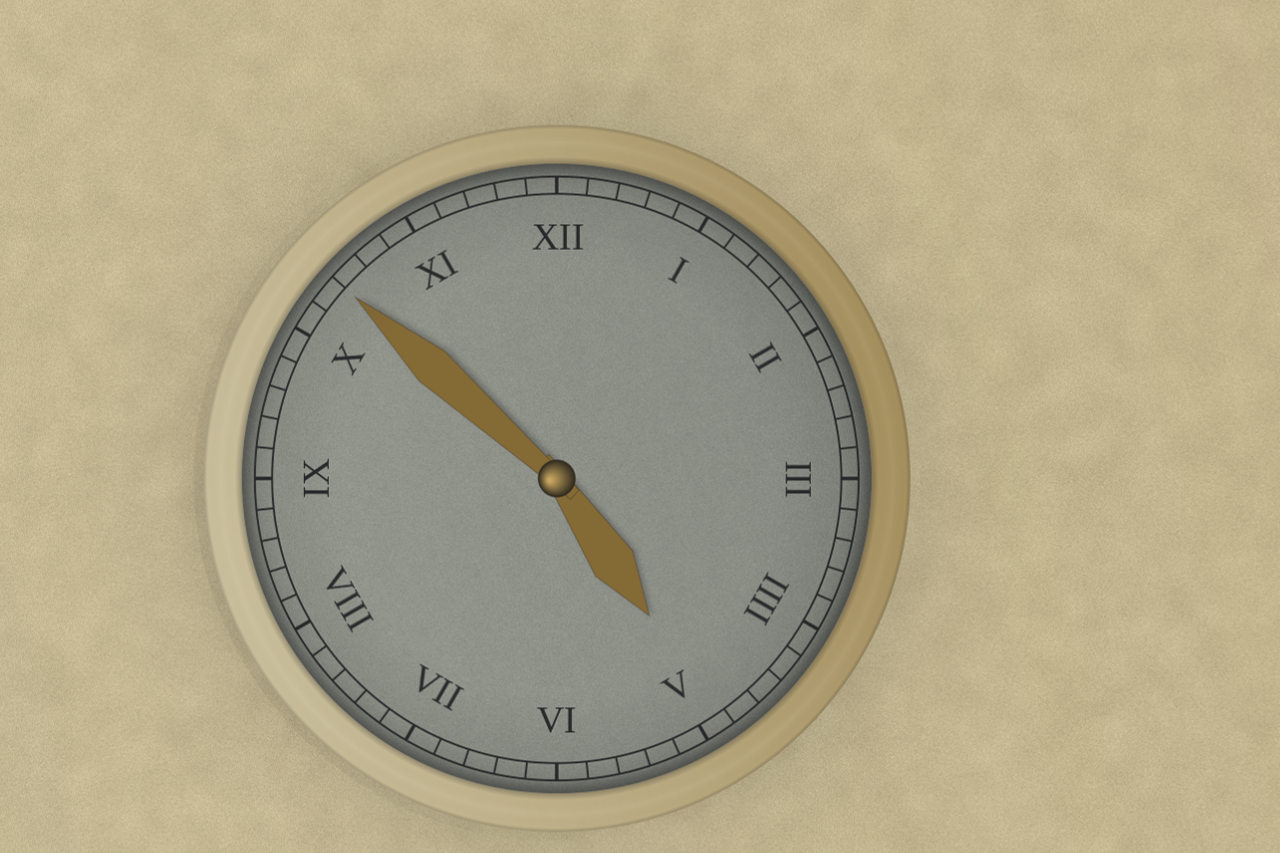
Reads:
h=4 m=52
